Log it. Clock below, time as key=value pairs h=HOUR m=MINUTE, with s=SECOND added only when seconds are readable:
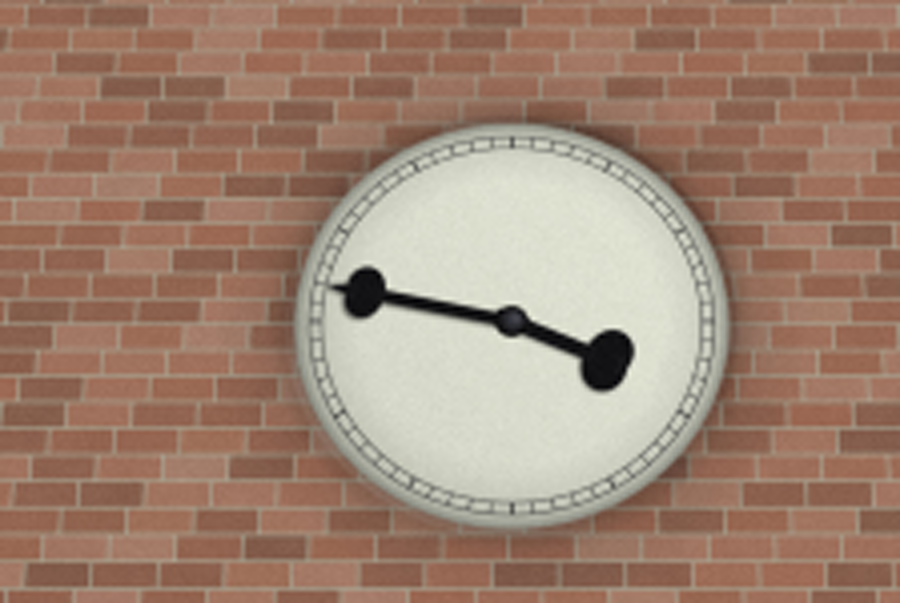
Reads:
h=3 m=47
